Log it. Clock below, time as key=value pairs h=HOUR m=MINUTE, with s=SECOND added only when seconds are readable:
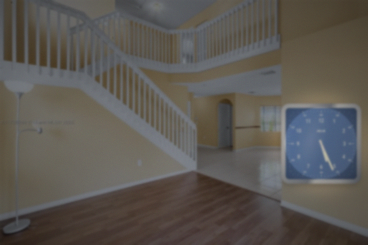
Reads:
h=5 m=26
